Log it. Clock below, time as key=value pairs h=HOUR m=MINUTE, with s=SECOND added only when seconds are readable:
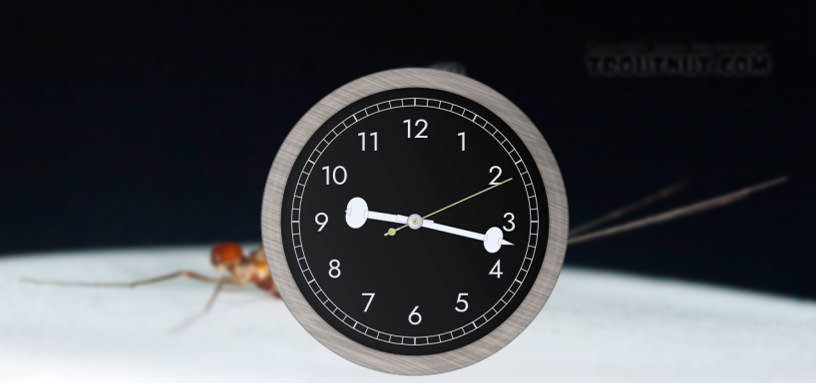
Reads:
h=9 m=17 s=11
